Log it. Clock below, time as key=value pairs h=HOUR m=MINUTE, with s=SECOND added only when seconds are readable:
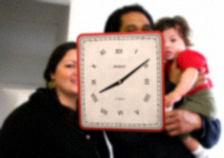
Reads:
h=8 m=9
